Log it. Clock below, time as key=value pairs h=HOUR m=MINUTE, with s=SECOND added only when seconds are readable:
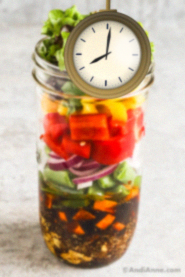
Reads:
h=8 m=1
